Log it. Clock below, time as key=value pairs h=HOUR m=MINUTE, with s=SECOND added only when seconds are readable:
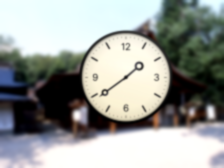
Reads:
h=1 m=39
